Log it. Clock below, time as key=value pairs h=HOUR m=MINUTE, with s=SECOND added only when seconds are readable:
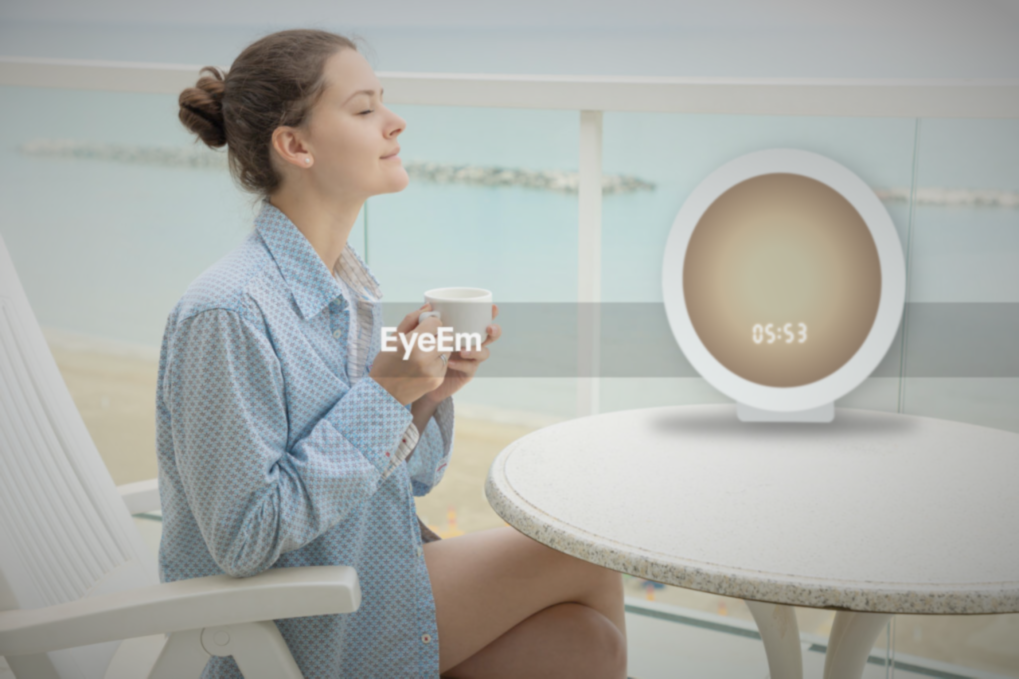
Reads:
h=5 m=53
